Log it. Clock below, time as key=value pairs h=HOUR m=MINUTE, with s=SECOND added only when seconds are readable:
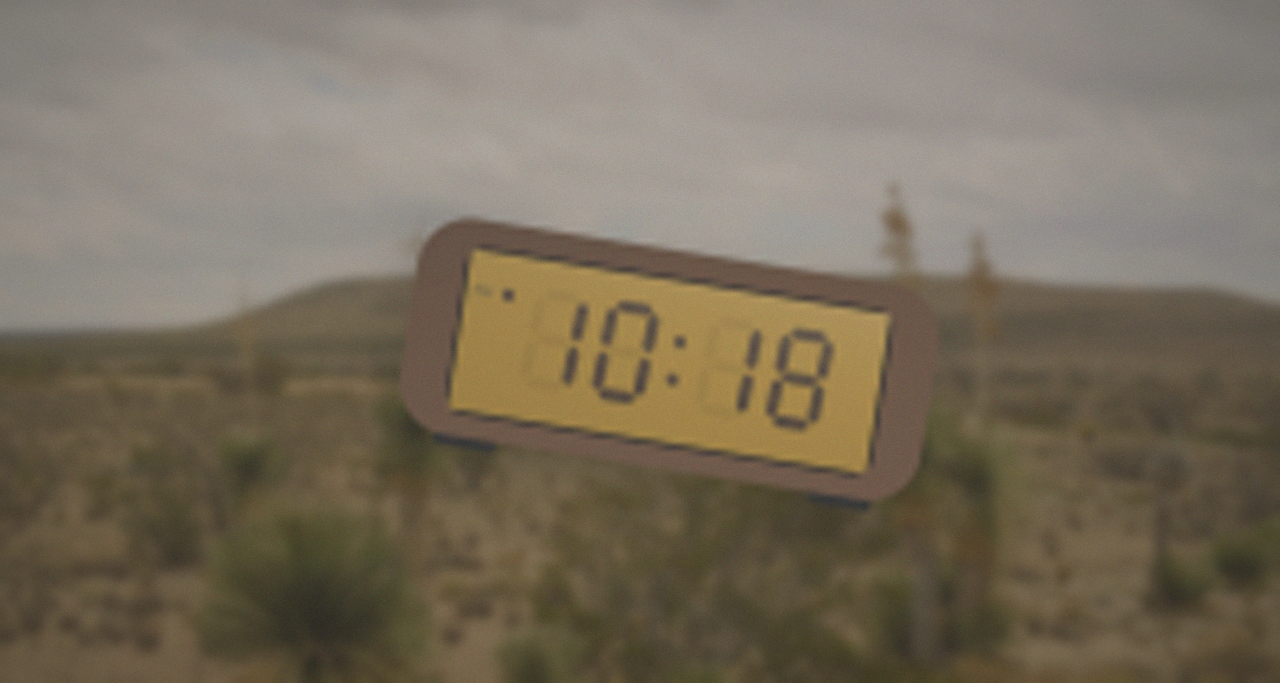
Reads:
h=10 m=18
